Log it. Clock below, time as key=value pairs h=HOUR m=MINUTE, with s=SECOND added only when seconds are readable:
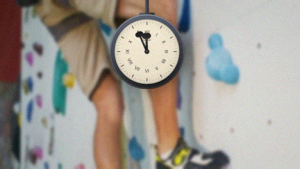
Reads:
h=11 m=56
